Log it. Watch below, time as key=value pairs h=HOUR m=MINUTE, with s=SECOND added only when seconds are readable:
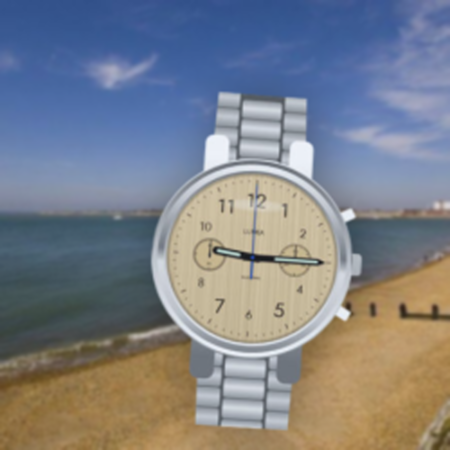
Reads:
h=9 m=15
